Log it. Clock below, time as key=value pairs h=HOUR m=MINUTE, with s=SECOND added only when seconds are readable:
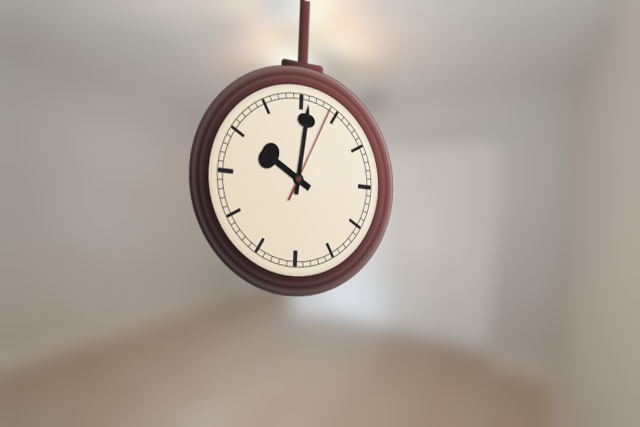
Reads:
h=10 m=1 s=4
